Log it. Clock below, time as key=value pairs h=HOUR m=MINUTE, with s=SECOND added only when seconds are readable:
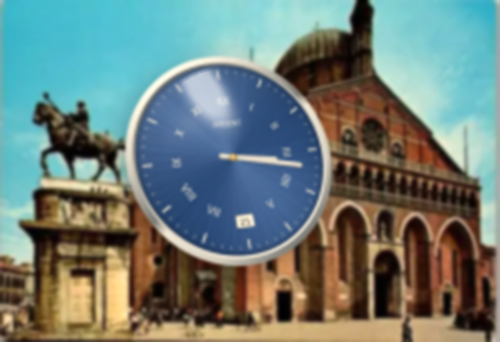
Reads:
h=3 m=17
